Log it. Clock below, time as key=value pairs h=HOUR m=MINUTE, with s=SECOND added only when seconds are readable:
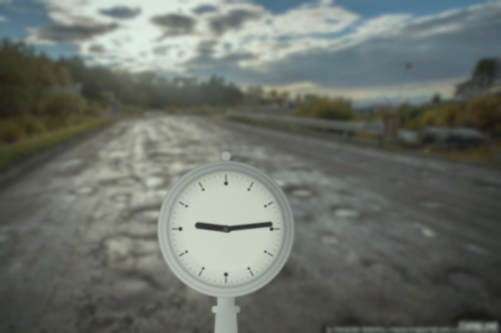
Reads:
h=9 m=14
